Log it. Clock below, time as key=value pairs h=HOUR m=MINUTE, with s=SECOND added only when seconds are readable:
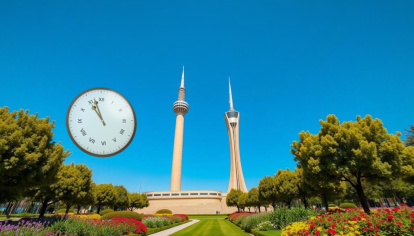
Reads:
h=10 m=57
